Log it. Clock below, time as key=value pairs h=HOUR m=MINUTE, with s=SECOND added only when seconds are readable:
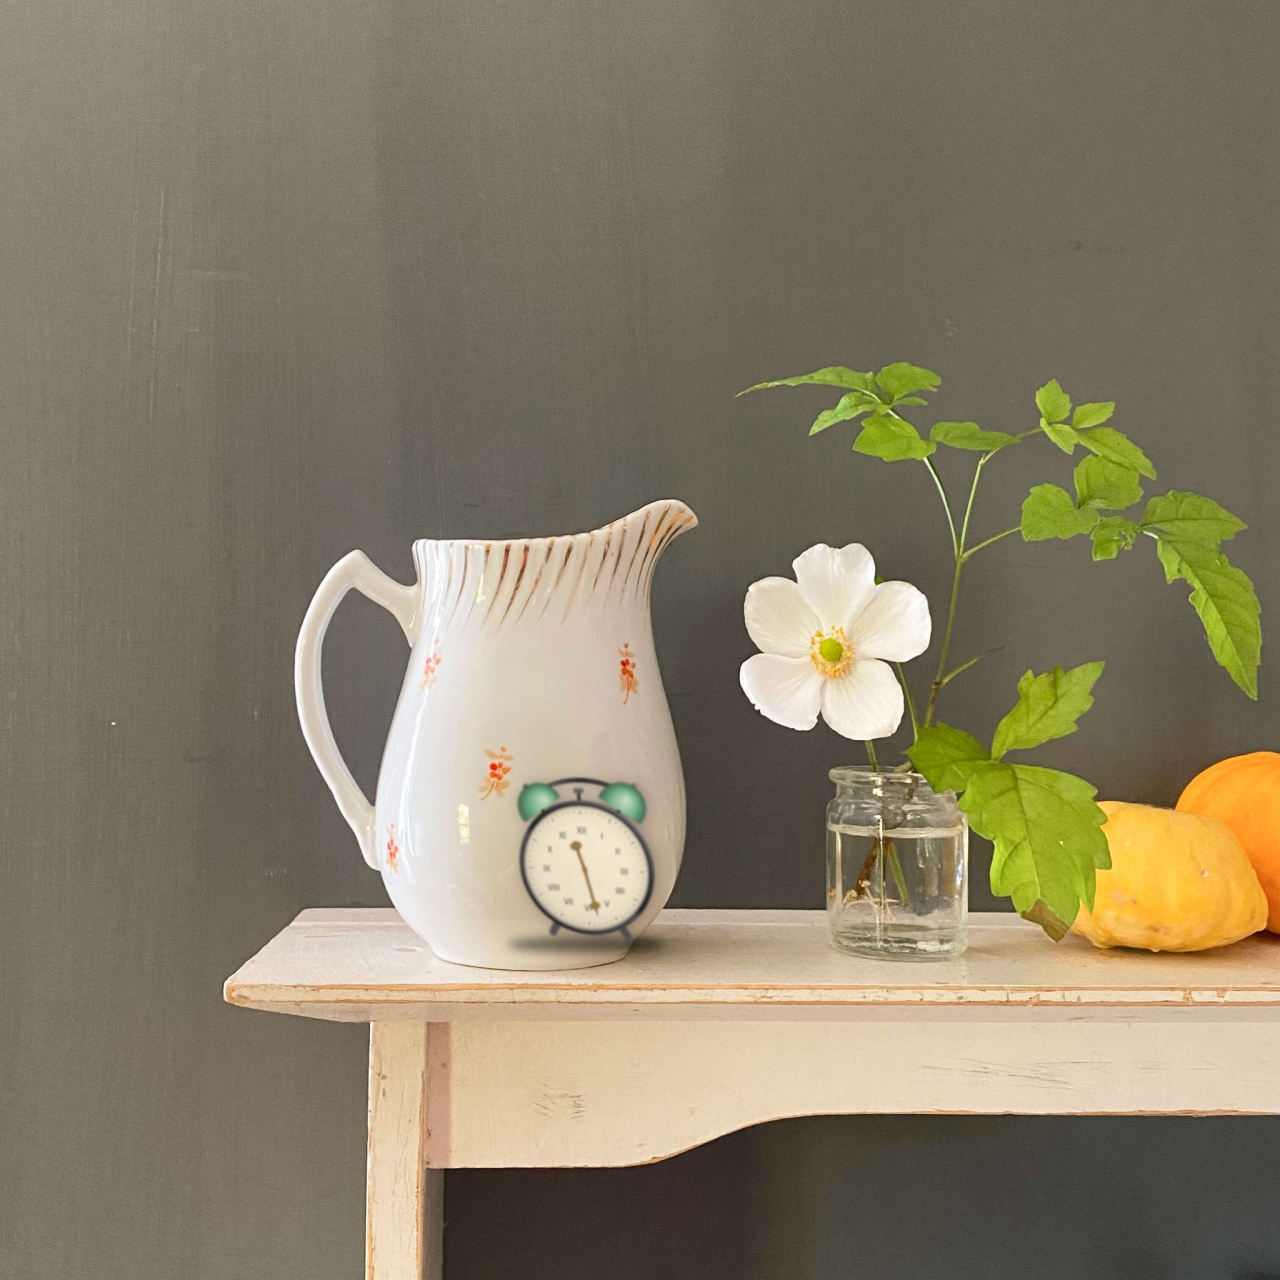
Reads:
h=11 m=28
